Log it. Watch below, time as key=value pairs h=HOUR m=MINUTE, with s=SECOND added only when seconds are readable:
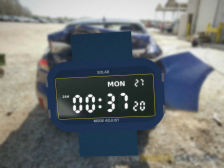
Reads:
h=0 m=37 s=20
